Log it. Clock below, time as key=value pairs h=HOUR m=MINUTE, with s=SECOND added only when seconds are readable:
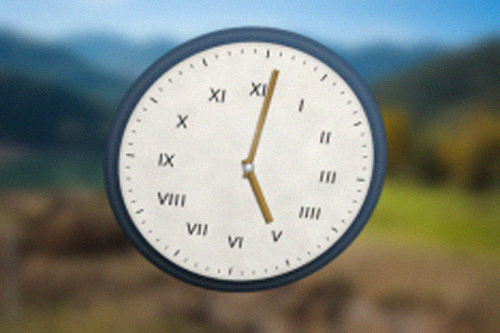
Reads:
h=5 m=1
